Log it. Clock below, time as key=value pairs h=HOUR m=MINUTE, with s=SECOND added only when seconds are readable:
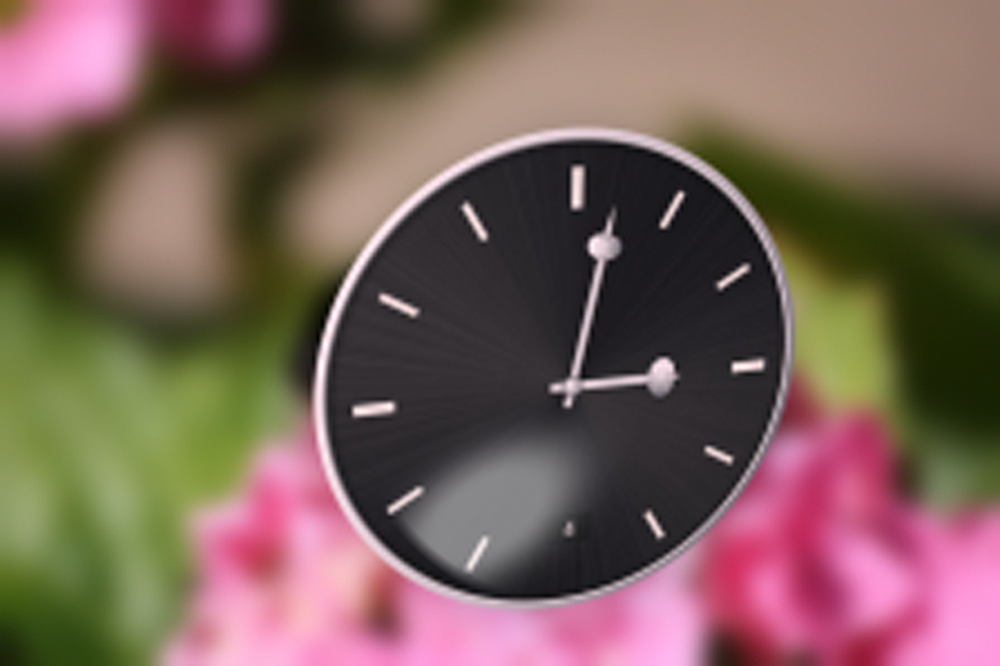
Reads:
h=3 m=2
